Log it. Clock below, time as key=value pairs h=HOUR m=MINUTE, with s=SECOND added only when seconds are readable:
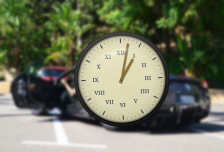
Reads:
h=1 m=2
